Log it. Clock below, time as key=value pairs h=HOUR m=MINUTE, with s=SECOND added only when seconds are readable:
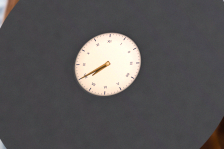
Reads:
h=7 m=40
